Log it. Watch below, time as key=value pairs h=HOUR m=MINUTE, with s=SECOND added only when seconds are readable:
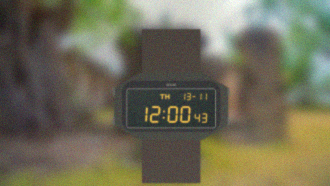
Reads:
h=12 m=0 s=43
